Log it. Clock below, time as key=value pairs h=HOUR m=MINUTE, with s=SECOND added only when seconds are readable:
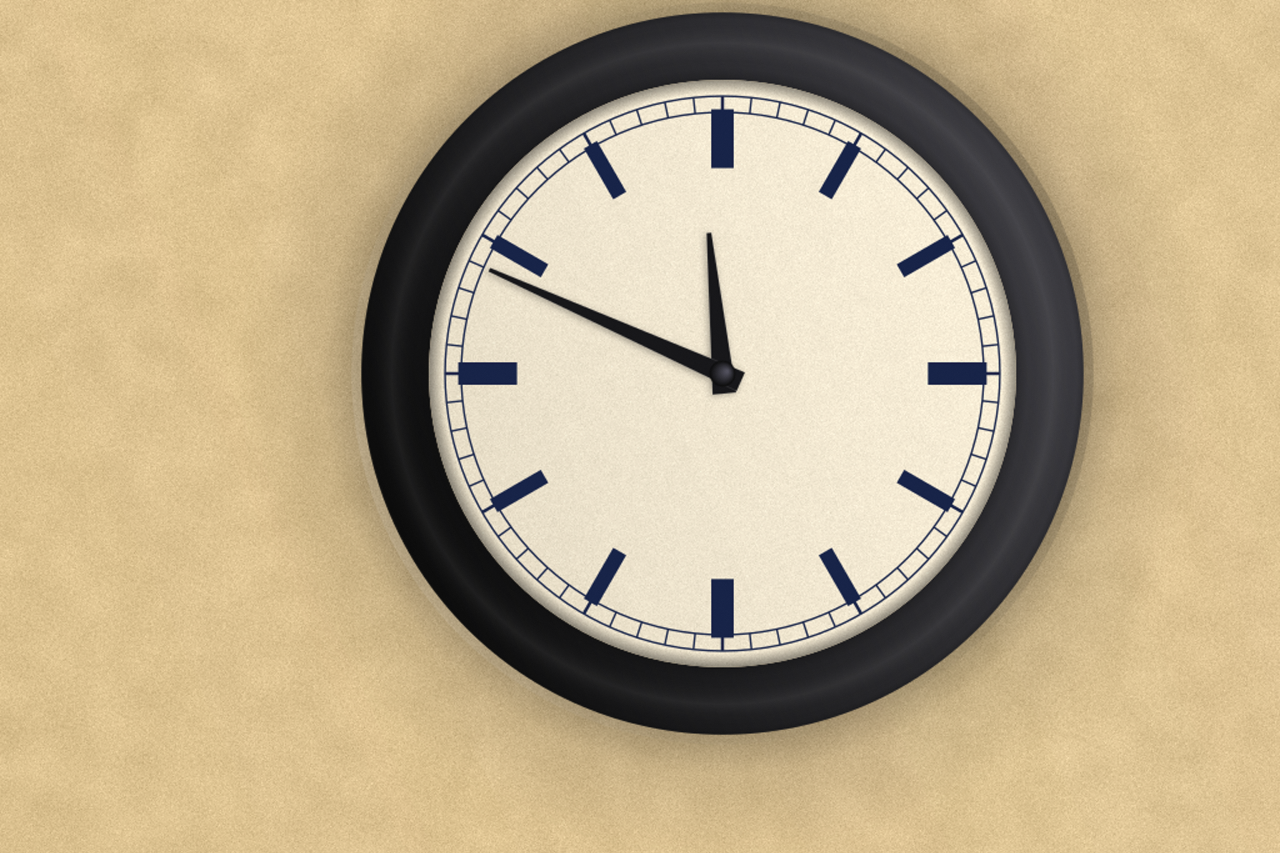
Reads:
h=11 m=49
